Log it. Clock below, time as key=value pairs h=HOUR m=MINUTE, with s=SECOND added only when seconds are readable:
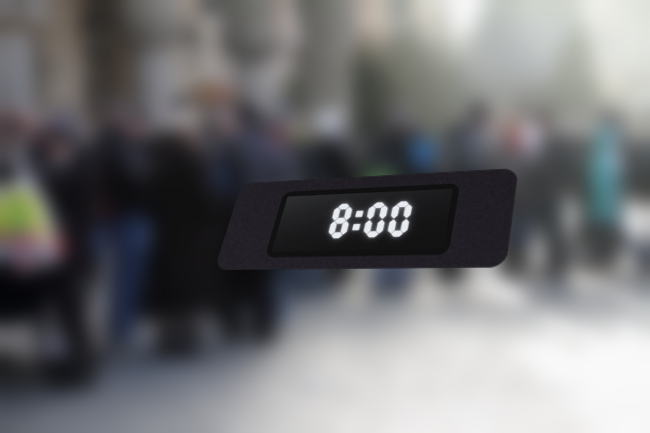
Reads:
h=8 m=0
